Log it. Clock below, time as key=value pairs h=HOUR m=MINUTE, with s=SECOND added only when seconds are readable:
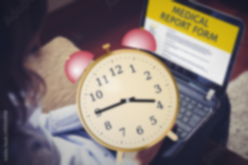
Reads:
h=3 m=45
